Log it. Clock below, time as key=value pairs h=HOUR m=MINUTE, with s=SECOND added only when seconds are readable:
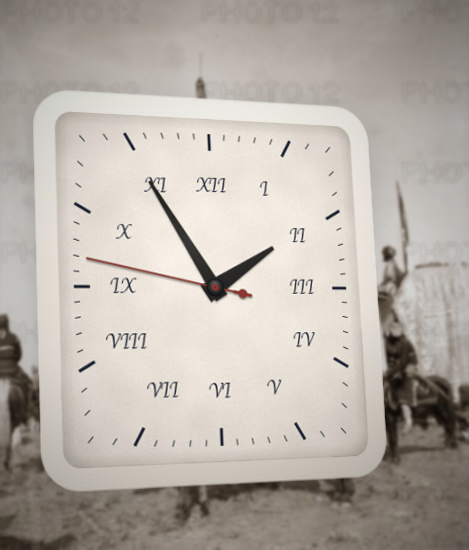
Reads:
h=1 m=54 s=47
